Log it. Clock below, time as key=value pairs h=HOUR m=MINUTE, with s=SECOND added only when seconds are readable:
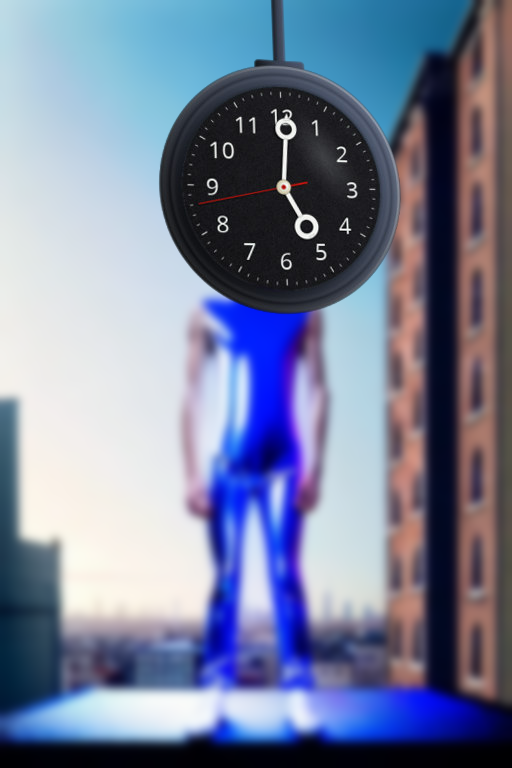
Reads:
h=5 m=0 s=43
